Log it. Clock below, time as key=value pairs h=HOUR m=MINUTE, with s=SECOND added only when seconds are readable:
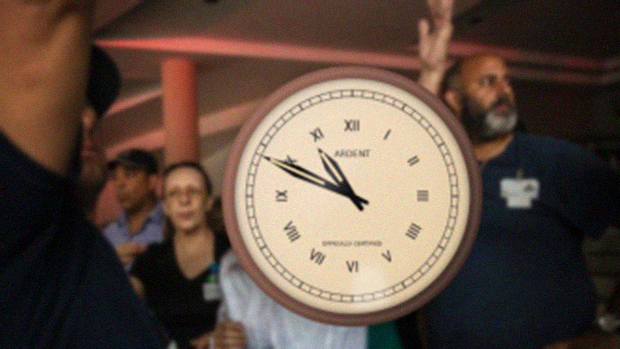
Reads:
h=10 m=49
